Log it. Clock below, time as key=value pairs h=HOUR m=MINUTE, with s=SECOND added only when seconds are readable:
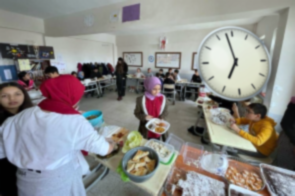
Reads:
h=6 m=58
